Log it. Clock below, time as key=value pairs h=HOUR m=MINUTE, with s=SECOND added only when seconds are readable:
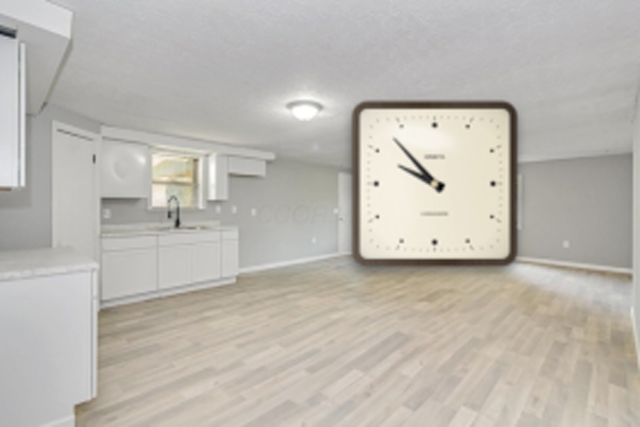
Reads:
h=9 m=53
